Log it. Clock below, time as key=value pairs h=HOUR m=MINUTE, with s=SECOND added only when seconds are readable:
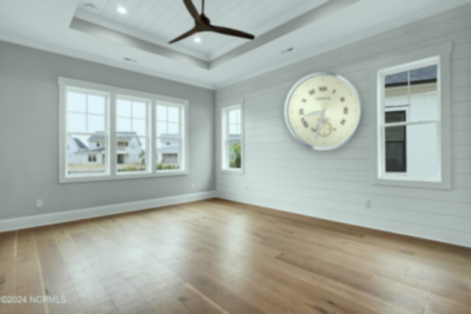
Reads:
h=8 m=33
